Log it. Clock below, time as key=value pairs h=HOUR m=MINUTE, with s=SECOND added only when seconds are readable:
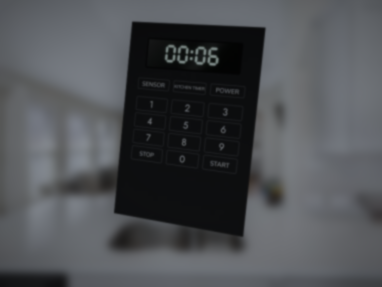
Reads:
h=0 m=6
